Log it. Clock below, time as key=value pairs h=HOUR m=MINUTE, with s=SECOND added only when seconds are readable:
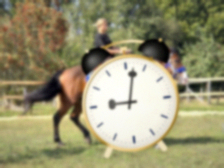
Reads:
h=9 m=2
